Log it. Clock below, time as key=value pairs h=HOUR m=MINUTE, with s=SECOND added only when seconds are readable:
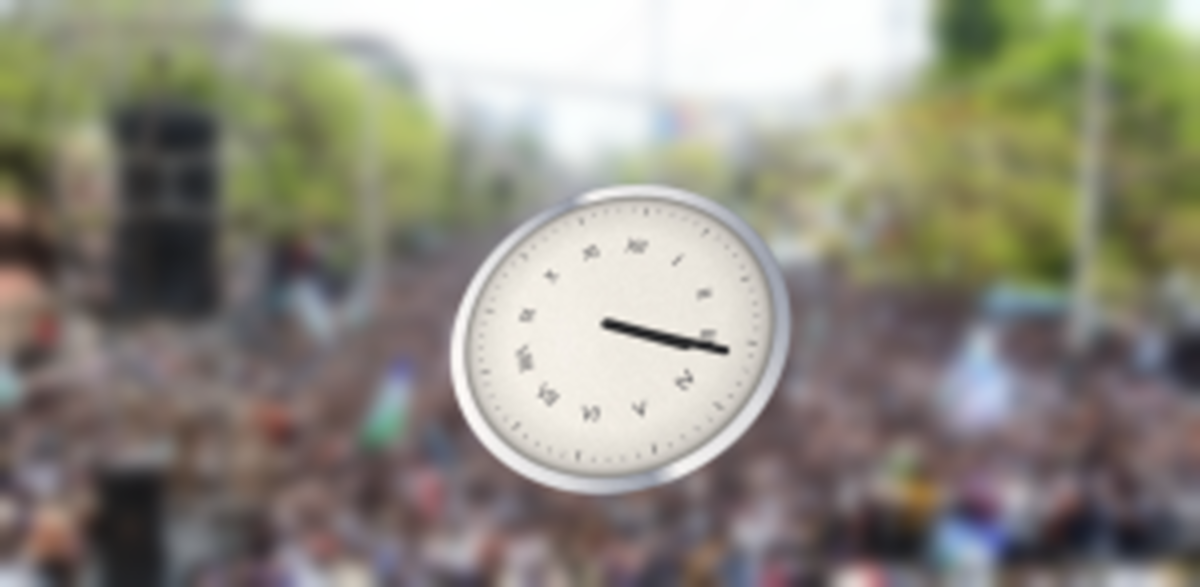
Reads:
h=3 m=16
